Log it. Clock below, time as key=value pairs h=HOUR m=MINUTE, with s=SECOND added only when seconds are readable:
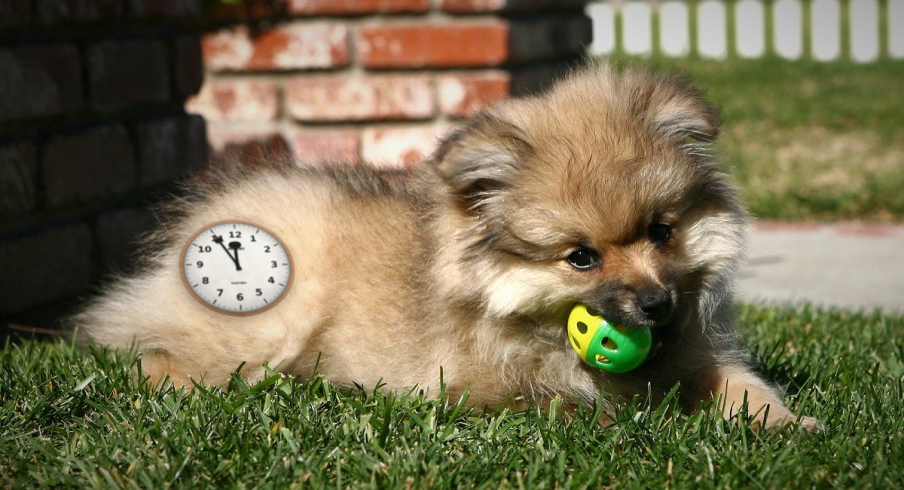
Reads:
h=11 m=55
